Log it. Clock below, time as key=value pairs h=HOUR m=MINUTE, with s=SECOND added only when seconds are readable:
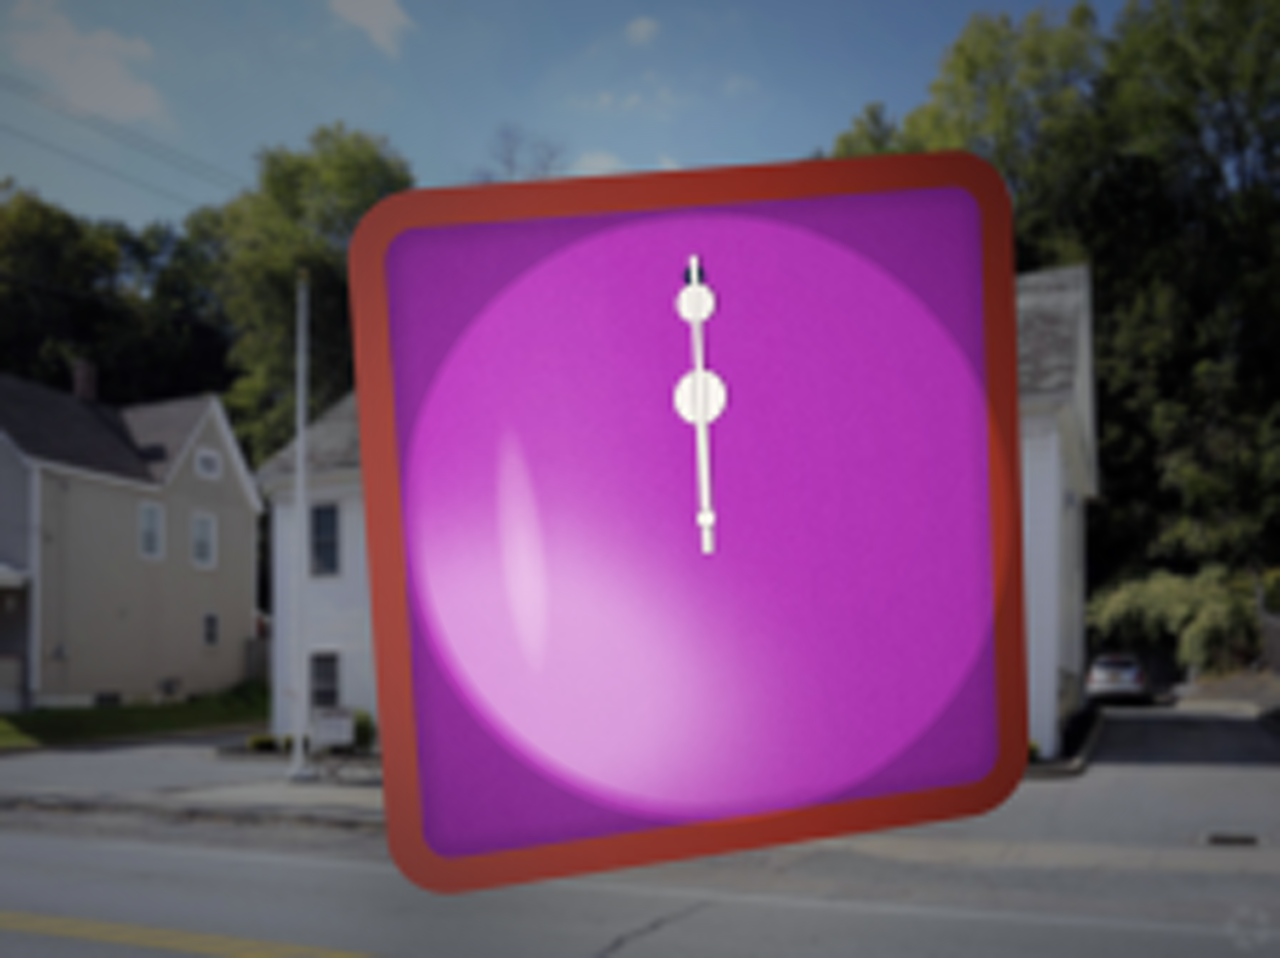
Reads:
h=12 m=0
